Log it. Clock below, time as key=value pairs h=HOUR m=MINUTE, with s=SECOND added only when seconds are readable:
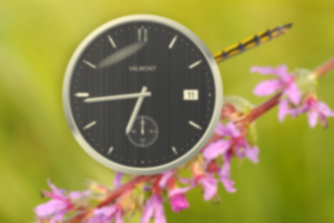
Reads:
h=6 m=44
